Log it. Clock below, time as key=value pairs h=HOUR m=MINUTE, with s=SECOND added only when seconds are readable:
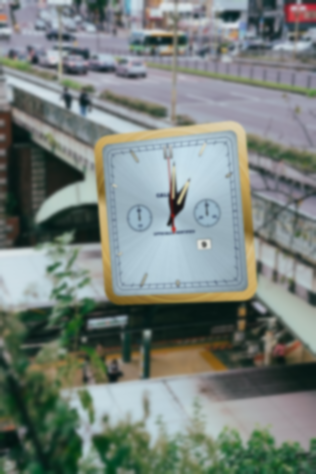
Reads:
h=1 m=1
